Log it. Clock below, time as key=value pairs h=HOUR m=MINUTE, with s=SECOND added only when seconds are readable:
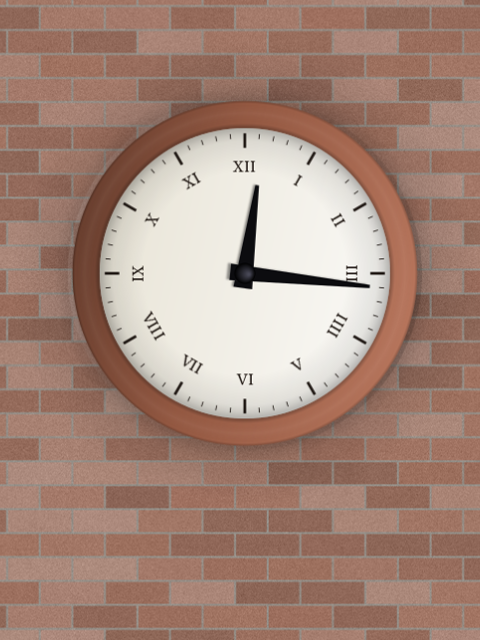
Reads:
h=12 m=16
